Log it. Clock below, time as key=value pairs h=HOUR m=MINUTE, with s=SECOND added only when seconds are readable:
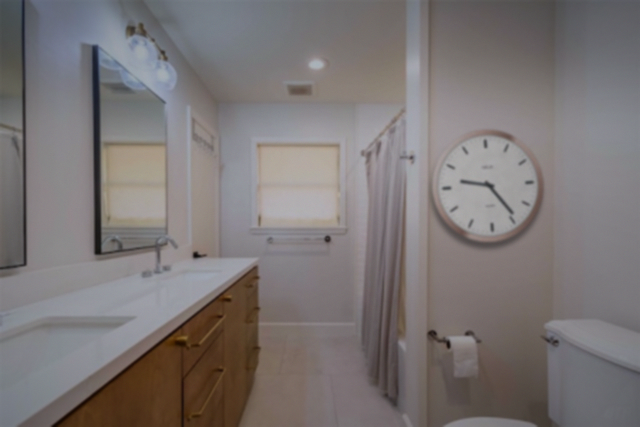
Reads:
h=9 m=24
